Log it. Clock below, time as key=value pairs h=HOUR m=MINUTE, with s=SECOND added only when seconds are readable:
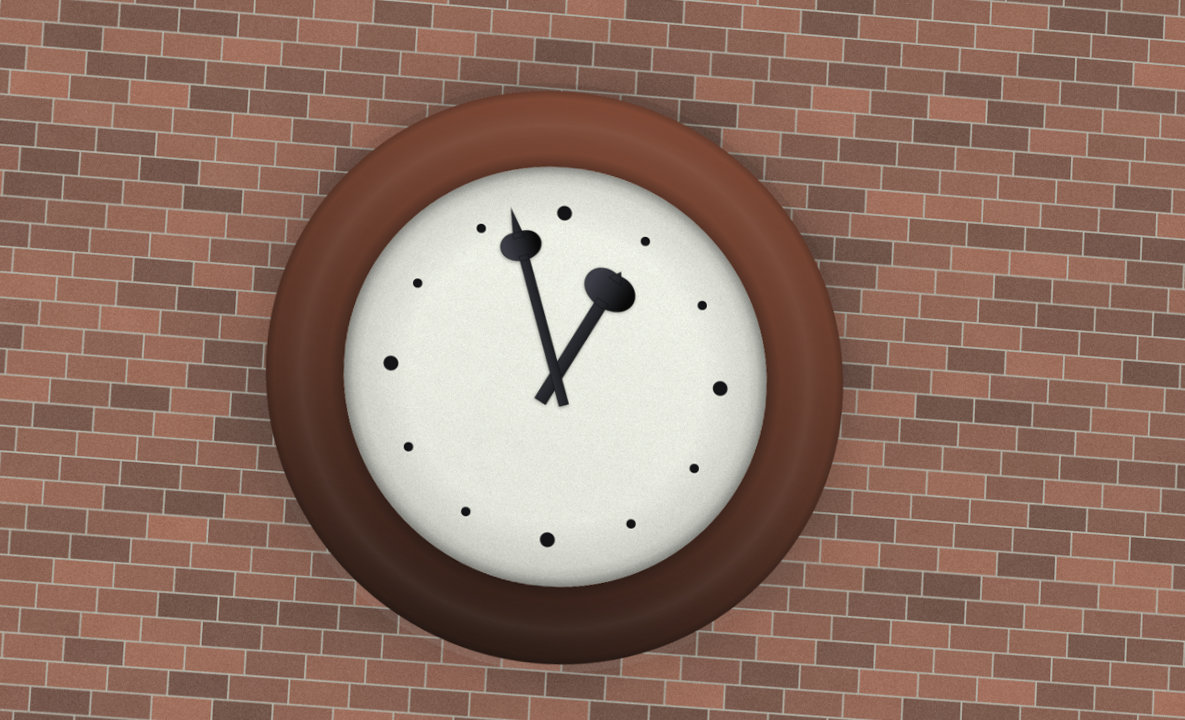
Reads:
h=12 m=57
